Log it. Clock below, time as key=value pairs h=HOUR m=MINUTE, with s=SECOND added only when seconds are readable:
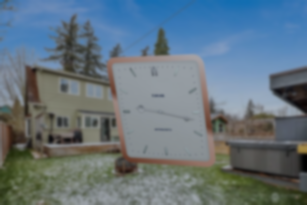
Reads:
h=9 m=17
